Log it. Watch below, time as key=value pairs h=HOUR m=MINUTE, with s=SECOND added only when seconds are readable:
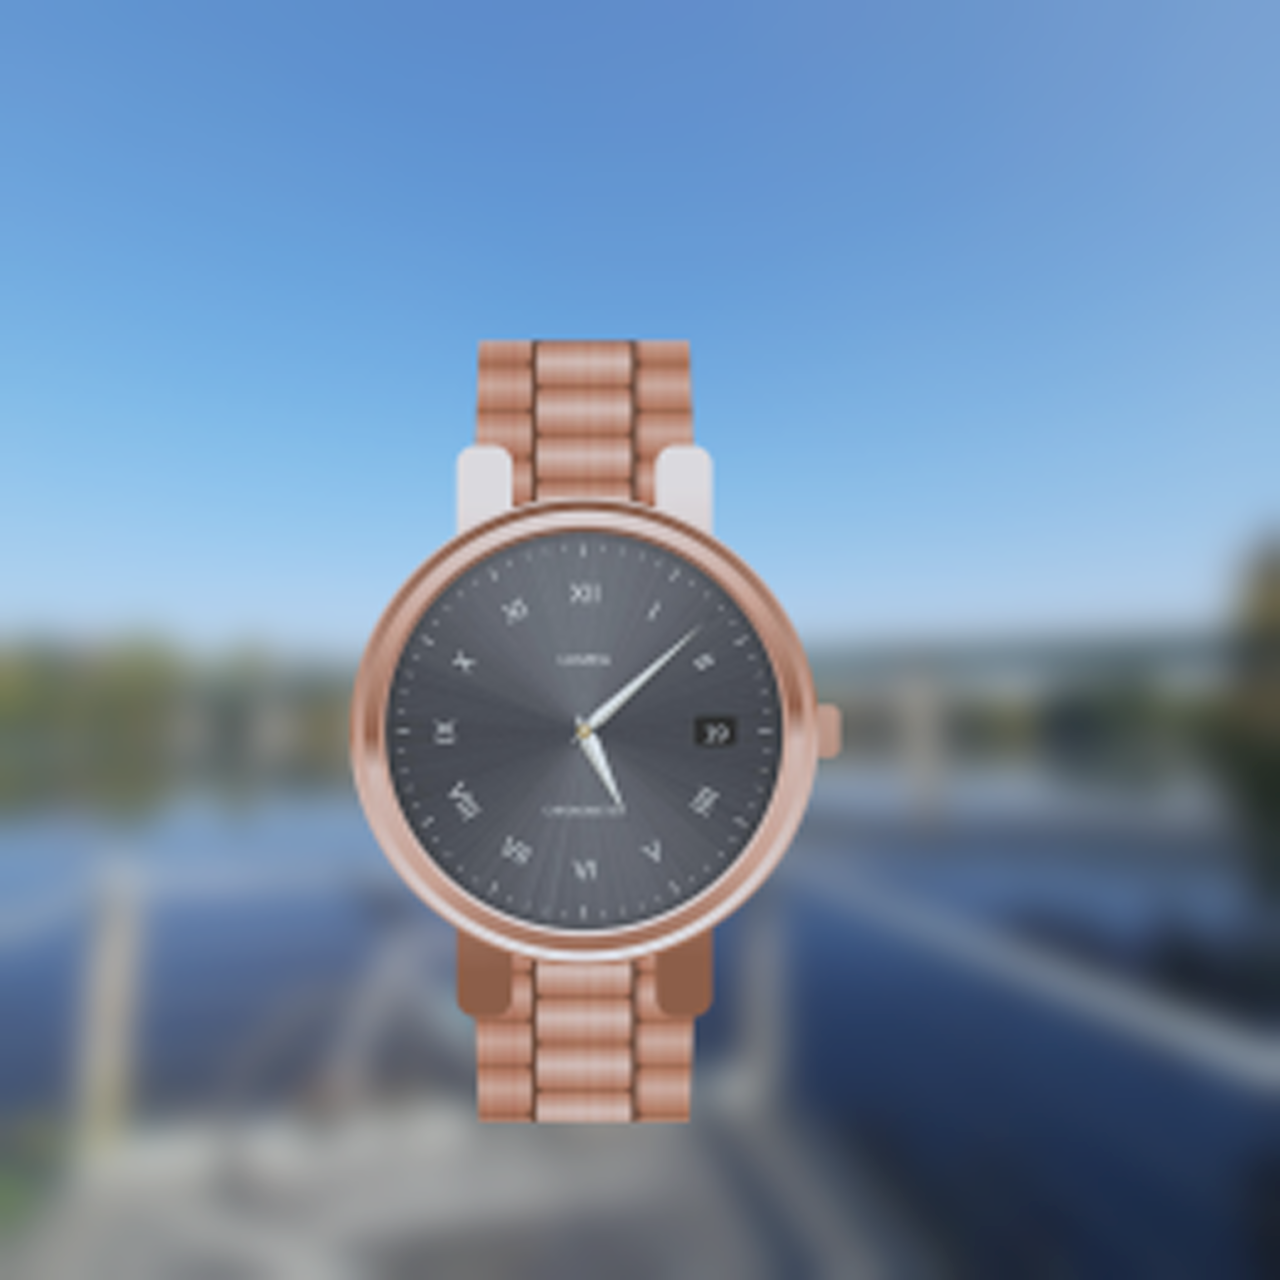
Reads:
h=5 m=8
